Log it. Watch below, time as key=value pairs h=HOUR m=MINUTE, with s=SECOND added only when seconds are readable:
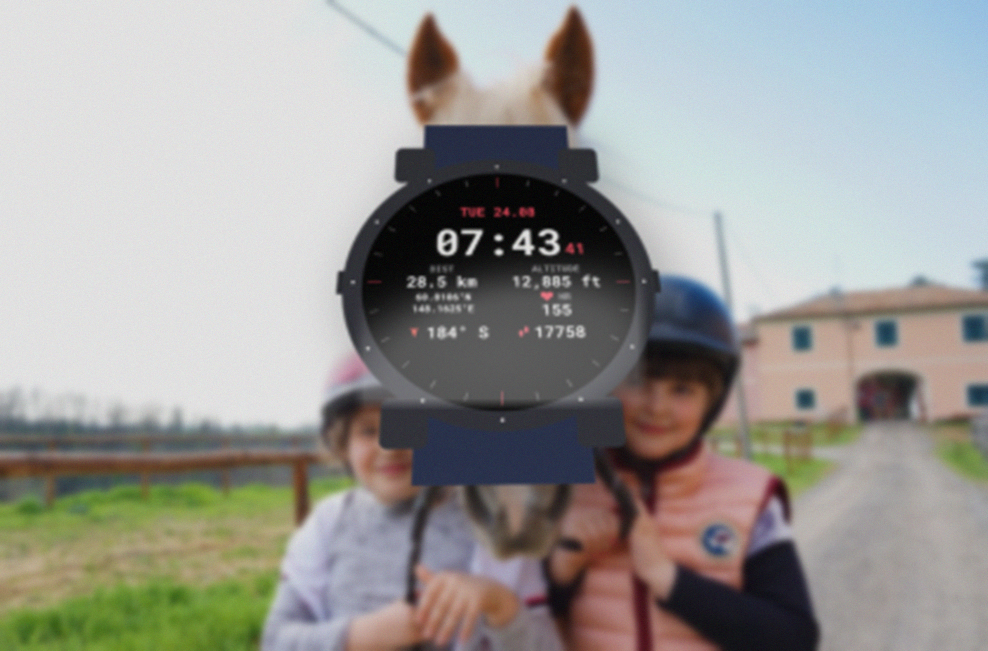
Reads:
h=7 m=43
